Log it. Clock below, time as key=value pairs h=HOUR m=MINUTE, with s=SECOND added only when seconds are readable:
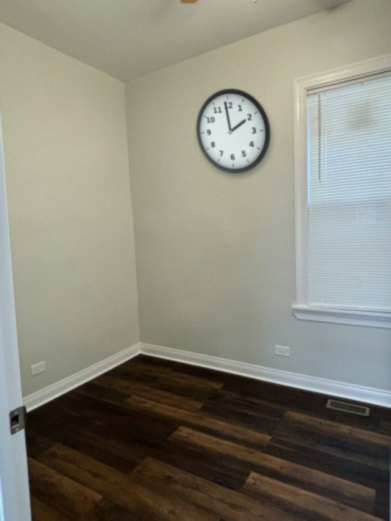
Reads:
h=1 m=59
